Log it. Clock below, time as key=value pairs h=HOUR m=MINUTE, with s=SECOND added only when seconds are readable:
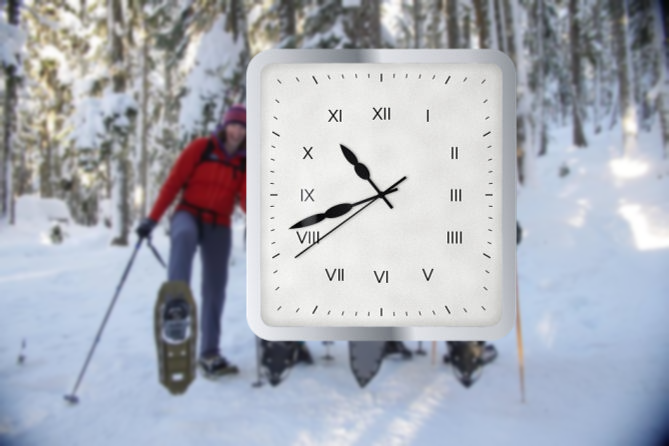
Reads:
h=10 m=41 s=39
